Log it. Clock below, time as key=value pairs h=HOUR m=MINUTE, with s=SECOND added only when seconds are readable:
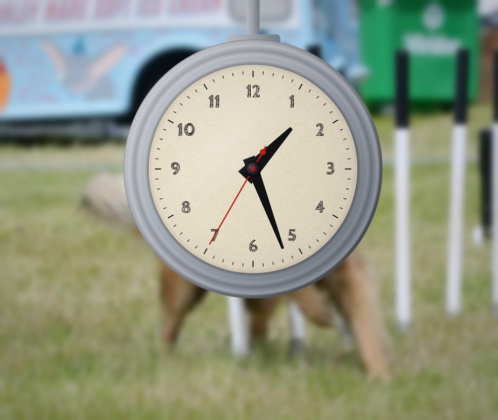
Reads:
h=1 m=26 s=35
